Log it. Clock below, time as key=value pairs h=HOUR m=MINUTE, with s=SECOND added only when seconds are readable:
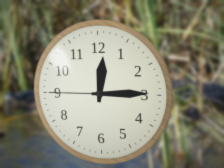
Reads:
h=12 m=14 s=45
